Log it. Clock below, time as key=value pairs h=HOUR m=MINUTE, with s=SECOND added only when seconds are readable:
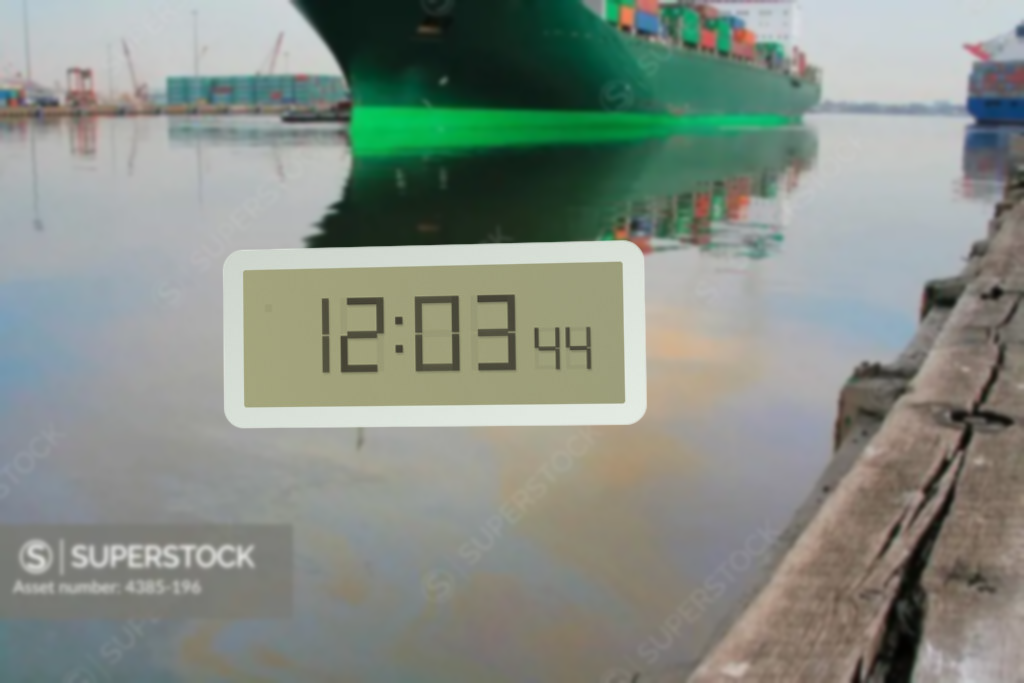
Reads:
h=12 m=3 s=44
